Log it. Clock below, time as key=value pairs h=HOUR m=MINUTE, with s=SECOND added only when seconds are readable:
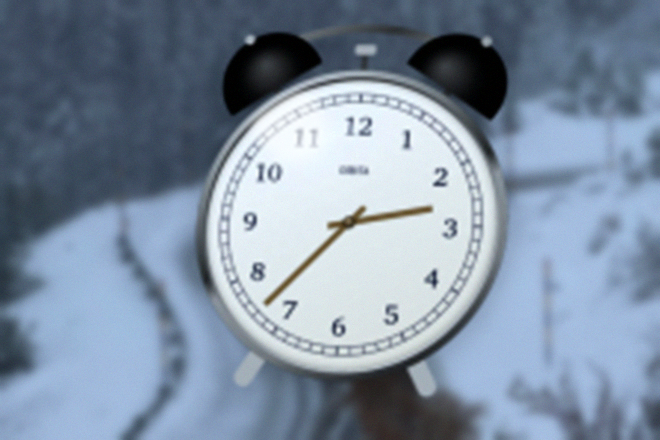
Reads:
h=2 m=37
